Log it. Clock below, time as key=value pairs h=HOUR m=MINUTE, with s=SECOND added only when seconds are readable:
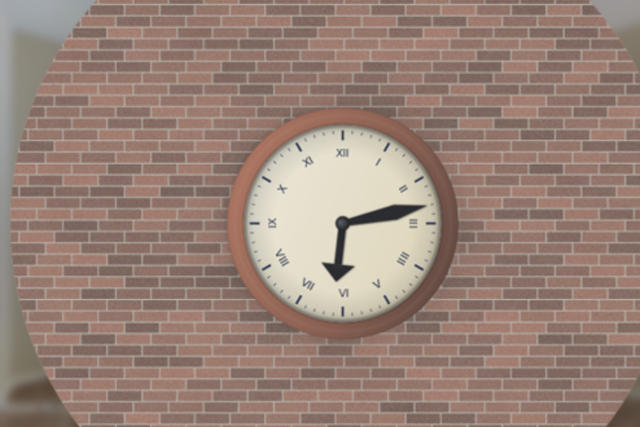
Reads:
h=6 m=13
